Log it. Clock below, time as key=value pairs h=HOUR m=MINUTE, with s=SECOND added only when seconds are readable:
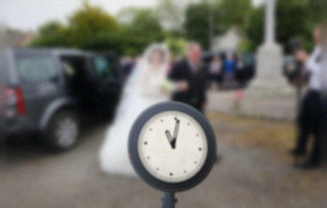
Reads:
h=11 m=1
